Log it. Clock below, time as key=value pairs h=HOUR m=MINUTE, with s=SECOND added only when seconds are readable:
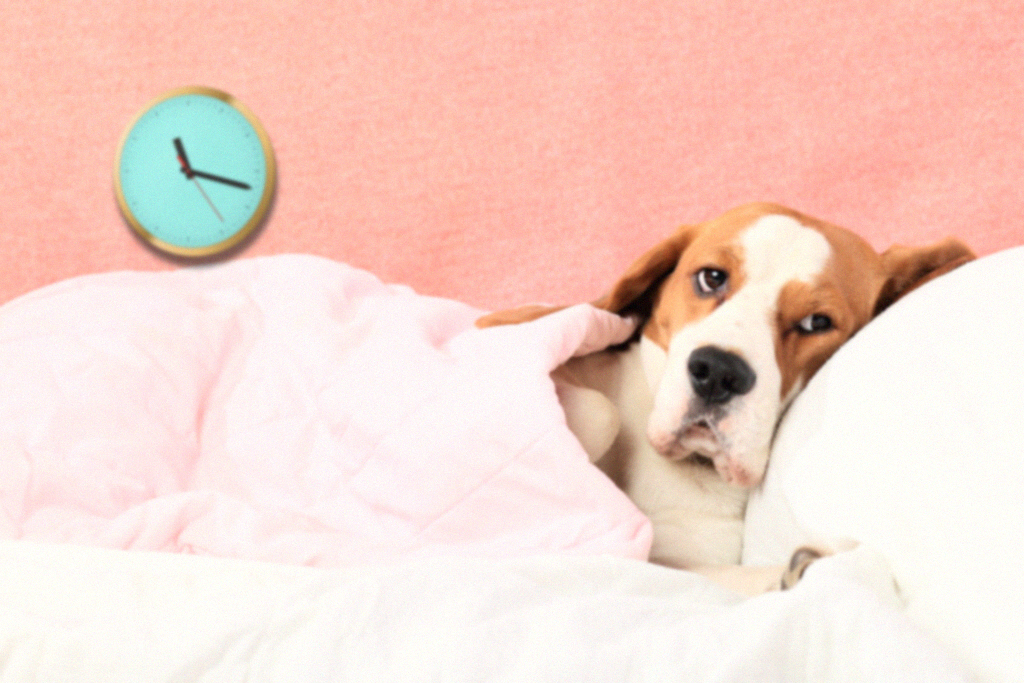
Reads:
h=11 m=17 s=24
